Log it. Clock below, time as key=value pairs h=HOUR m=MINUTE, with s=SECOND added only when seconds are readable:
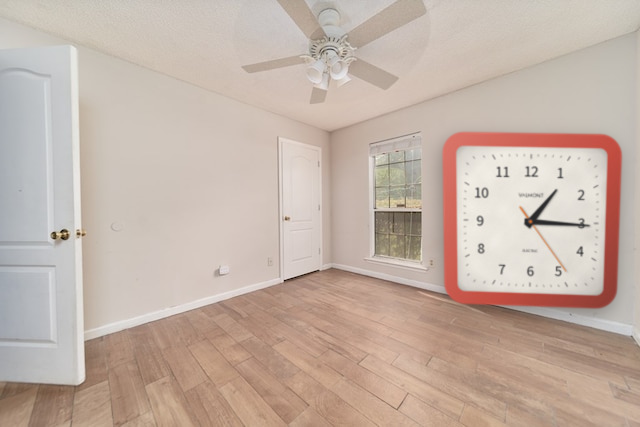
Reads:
h=1 m=15 s=24
